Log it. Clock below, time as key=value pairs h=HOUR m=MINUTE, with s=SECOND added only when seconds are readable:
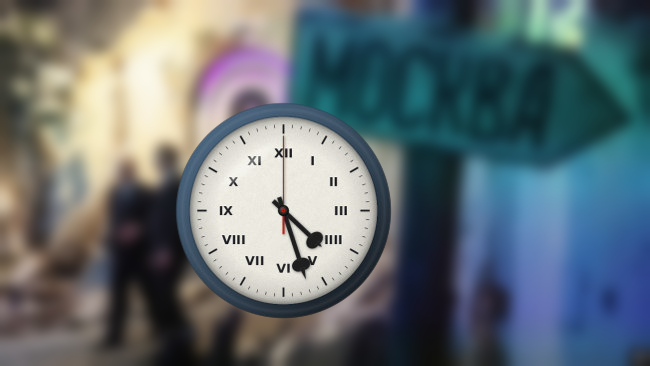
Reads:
h=4 m=27 s=0
